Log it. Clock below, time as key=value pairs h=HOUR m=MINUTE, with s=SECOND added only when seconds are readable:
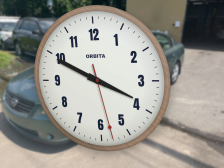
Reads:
h=3 m=49 s=28
